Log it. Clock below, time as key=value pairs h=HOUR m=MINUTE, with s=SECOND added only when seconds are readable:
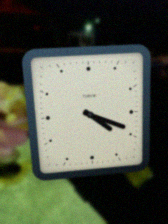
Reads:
h=4 m=19
